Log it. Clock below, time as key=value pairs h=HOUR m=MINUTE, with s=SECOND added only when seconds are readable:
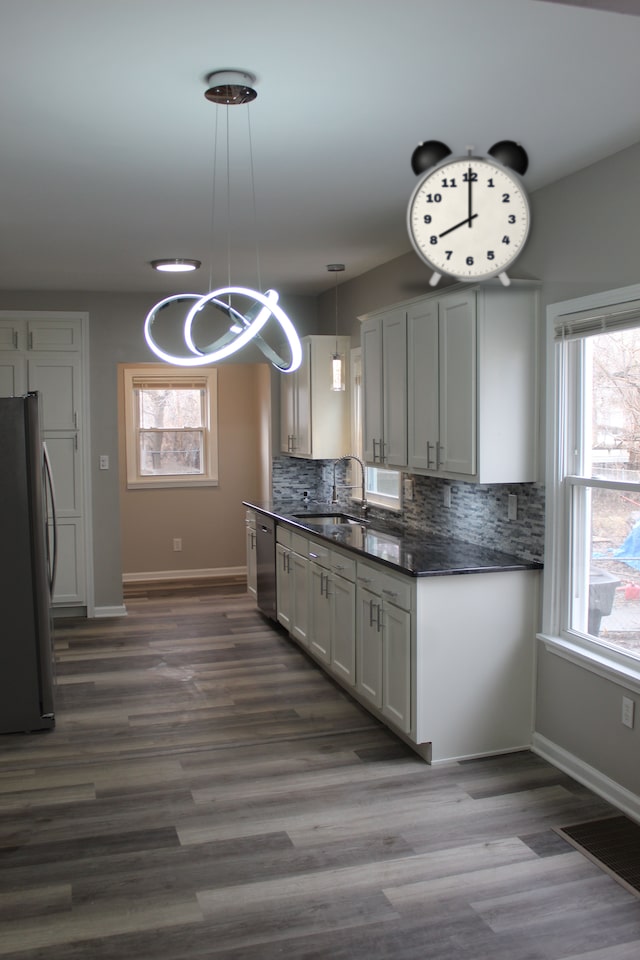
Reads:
h=8 m=0
